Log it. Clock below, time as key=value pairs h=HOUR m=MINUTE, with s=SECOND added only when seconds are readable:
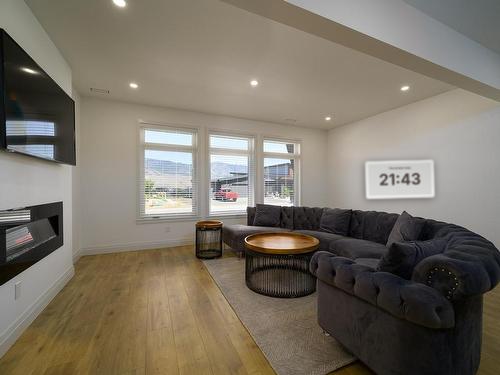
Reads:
h=21 m=43
